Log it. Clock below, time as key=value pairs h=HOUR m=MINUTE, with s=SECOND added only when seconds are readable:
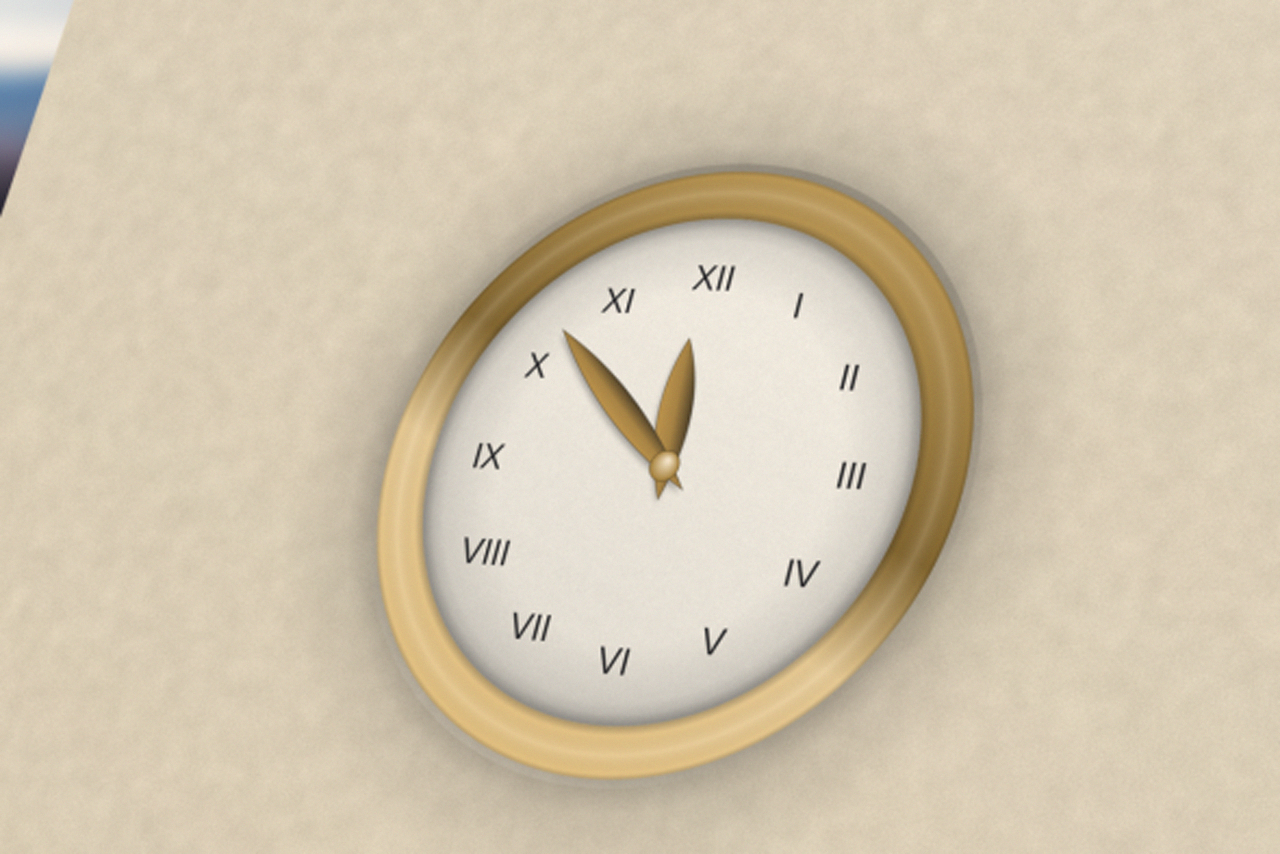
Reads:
h=11 m=52
